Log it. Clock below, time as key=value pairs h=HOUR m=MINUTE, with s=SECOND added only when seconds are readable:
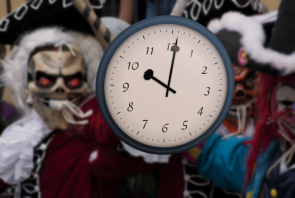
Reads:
h=10 m=1
